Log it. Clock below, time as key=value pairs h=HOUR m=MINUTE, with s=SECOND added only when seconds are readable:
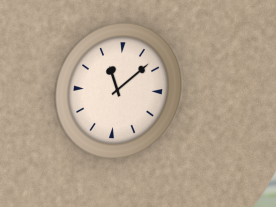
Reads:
h=11 m=8
